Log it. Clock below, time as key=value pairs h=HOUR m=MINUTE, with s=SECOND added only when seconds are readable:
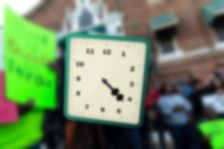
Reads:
h=4 m=22
